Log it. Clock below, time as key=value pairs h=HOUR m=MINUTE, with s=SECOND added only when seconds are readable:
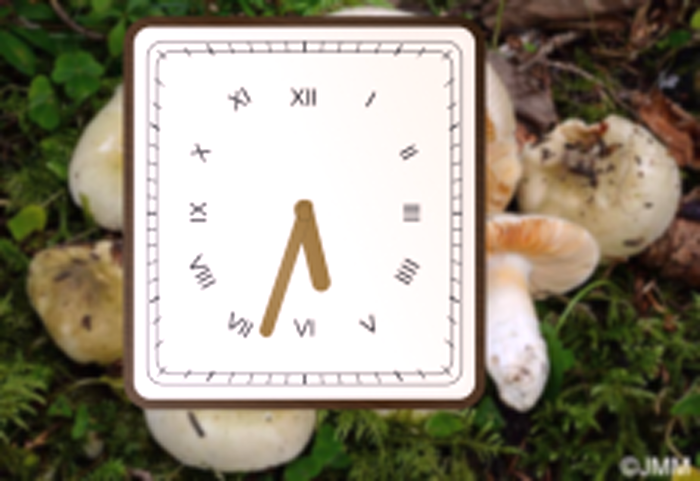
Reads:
h=5 m=33
